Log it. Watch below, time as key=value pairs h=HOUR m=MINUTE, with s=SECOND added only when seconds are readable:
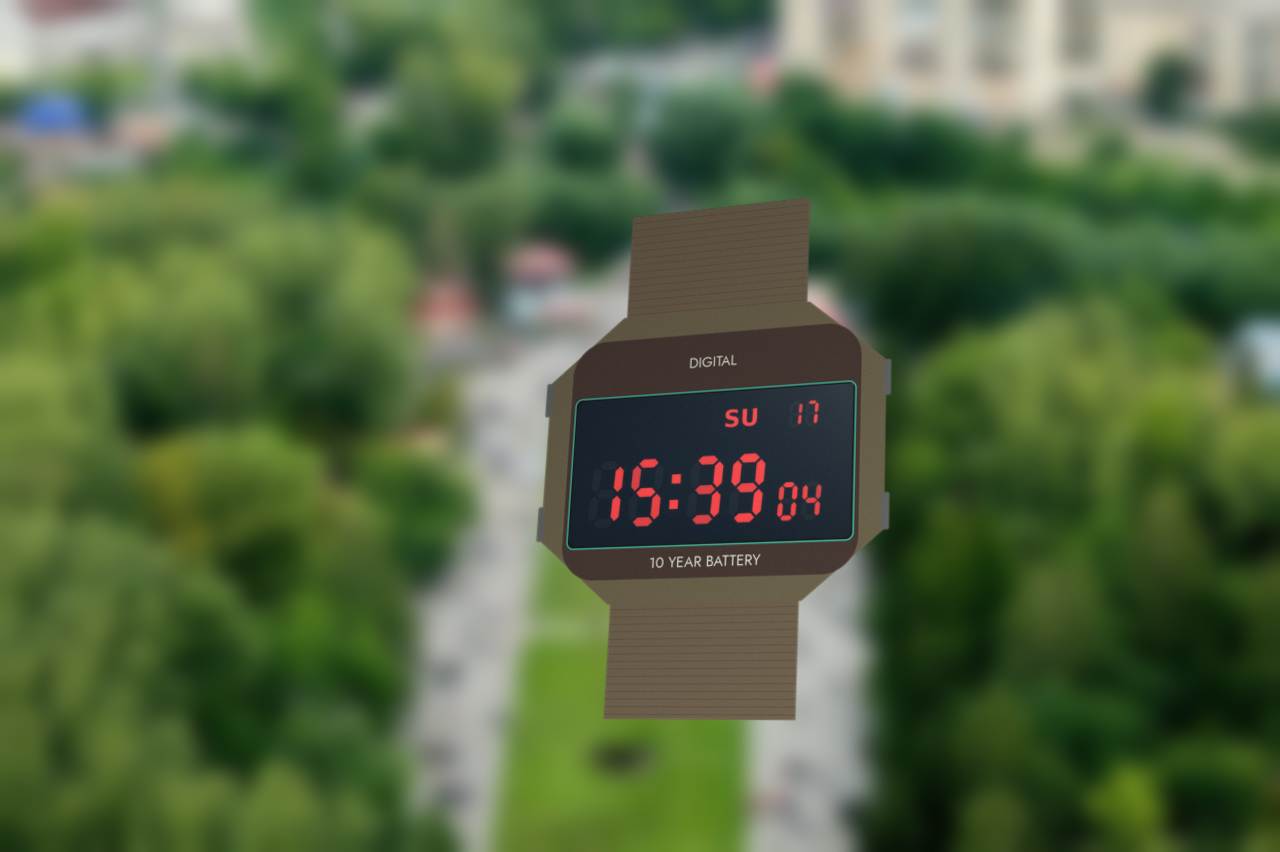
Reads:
h=15 m=39 s=4
